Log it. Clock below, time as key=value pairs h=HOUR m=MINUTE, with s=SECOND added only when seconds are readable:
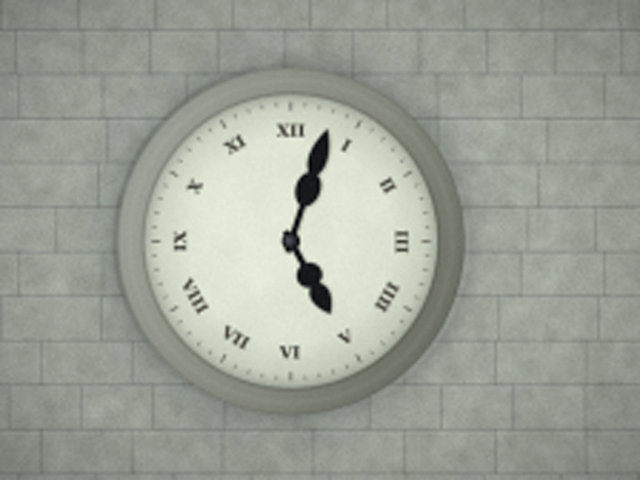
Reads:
h=5 m=3
